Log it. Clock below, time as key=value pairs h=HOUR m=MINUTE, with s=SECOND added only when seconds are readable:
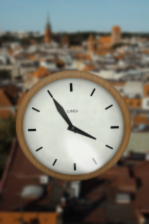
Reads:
h=3 m=55
